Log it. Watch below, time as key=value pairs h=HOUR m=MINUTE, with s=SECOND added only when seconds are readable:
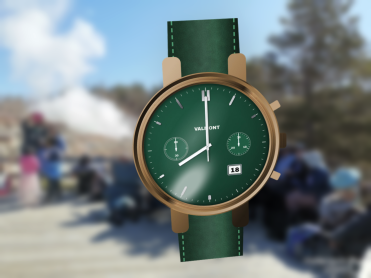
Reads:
h=8 m=0
